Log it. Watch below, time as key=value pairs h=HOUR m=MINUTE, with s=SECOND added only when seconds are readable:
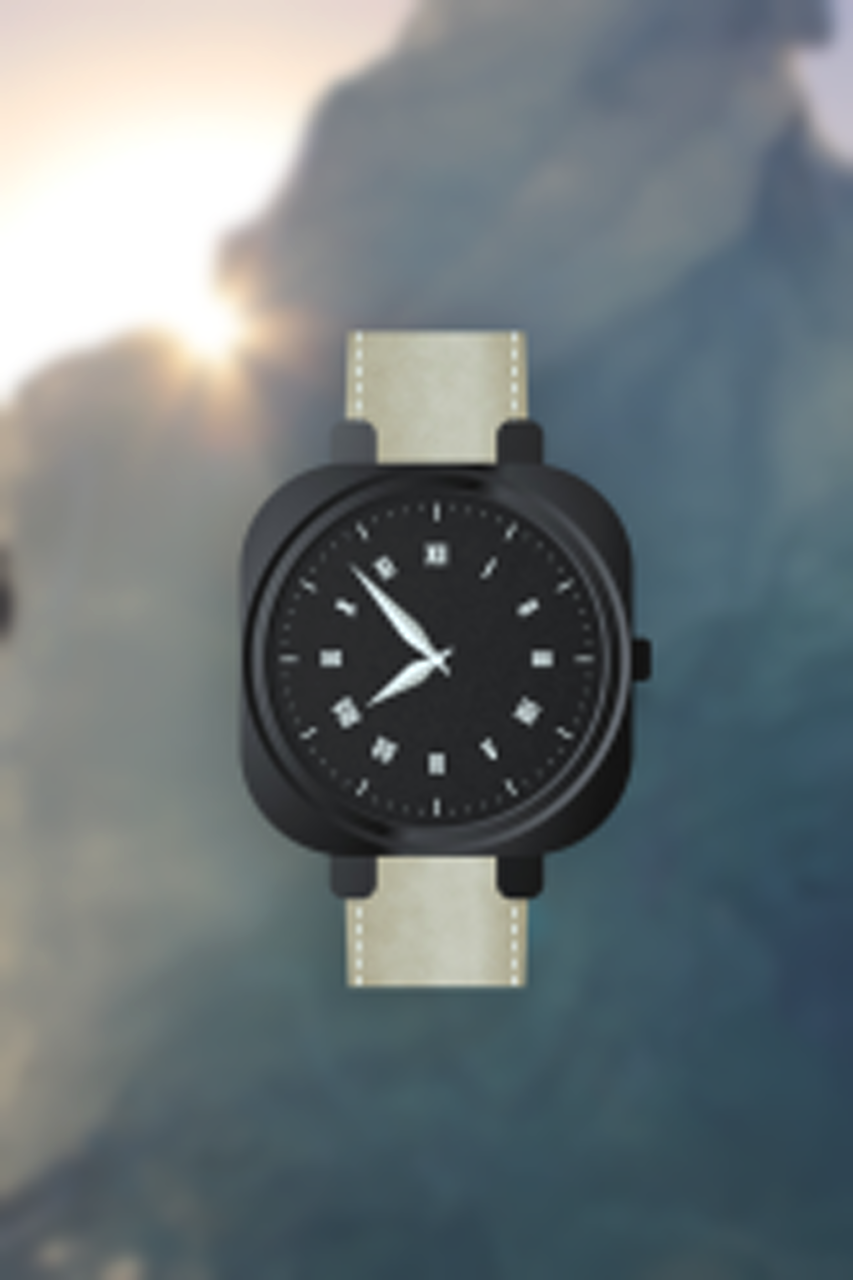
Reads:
h=7 m=53
